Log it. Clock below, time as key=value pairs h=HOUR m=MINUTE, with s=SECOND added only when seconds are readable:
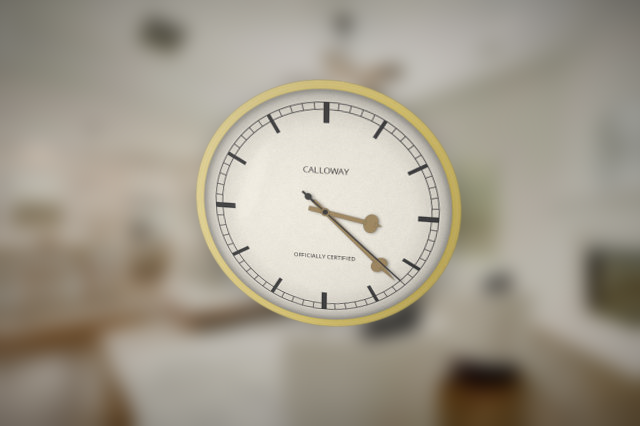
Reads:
h=3 m=22 s=22
